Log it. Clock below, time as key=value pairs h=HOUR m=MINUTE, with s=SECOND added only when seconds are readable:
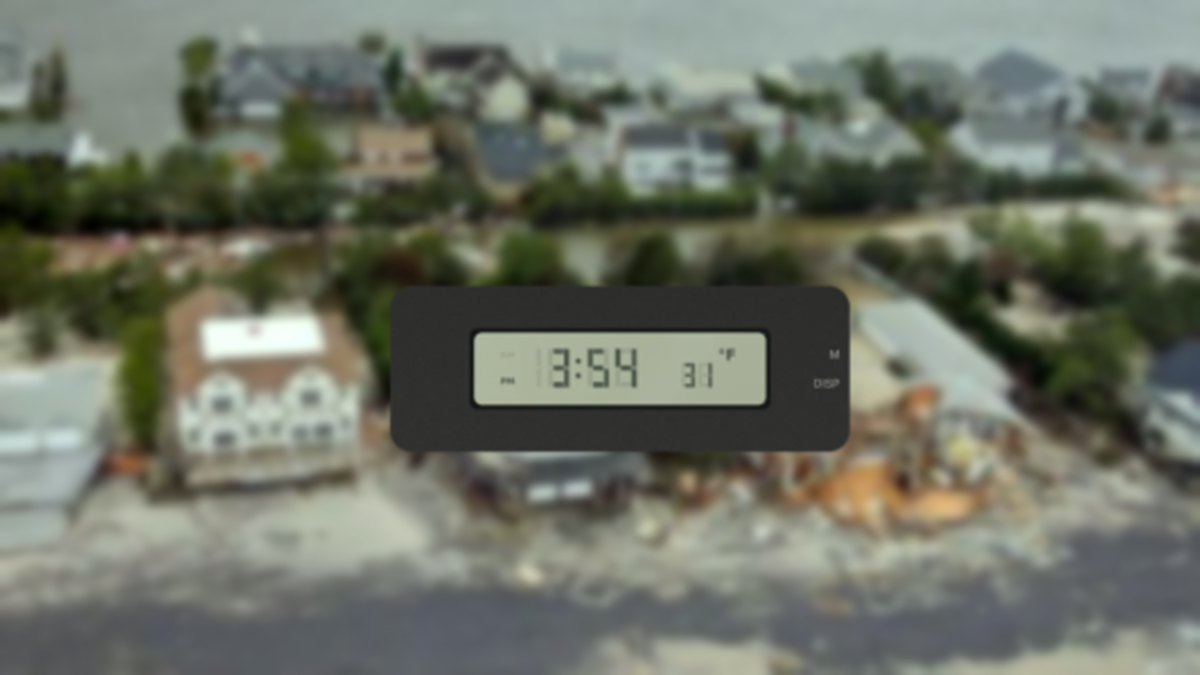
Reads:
h=3 m=54
